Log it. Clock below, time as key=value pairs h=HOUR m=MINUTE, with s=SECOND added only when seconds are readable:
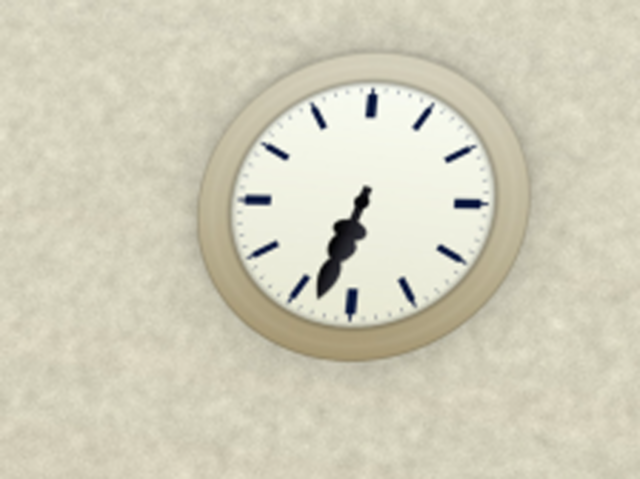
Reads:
h=6 m=33
